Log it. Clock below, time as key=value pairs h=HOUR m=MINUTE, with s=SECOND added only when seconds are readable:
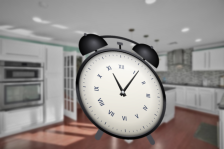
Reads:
h=11 m=6
